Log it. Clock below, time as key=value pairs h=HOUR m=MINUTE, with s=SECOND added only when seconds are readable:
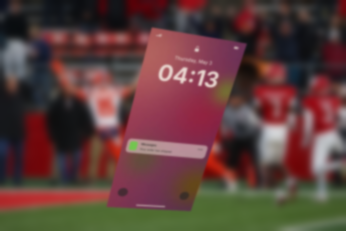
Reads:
h=4 m=13
